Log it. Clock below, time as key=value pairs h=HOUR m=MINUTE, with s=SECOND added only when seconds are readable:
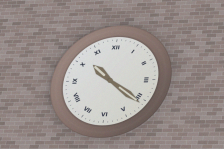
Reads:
h=10 m=21
